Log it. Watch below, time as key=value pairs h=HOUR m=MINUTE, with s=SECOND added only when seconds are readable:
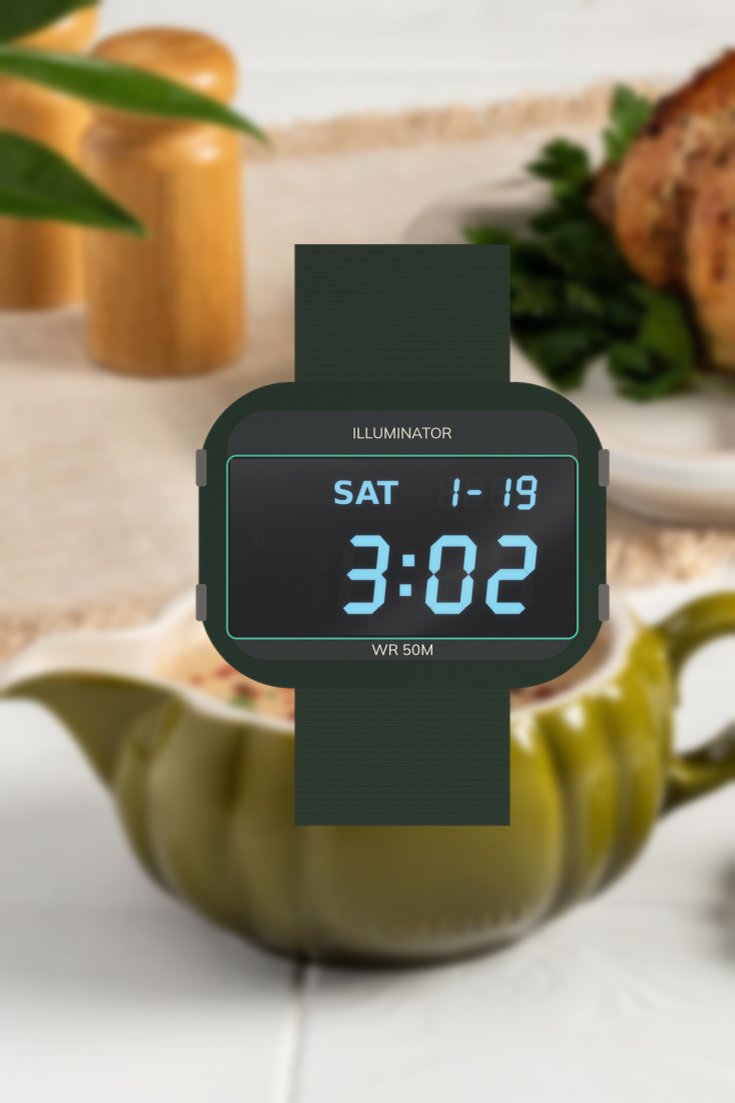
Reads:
h=3 m=2
